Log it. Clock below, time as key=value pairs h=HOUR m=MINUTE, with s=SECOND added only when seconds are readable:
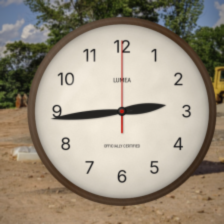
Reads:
h=2 m=44 s=0
